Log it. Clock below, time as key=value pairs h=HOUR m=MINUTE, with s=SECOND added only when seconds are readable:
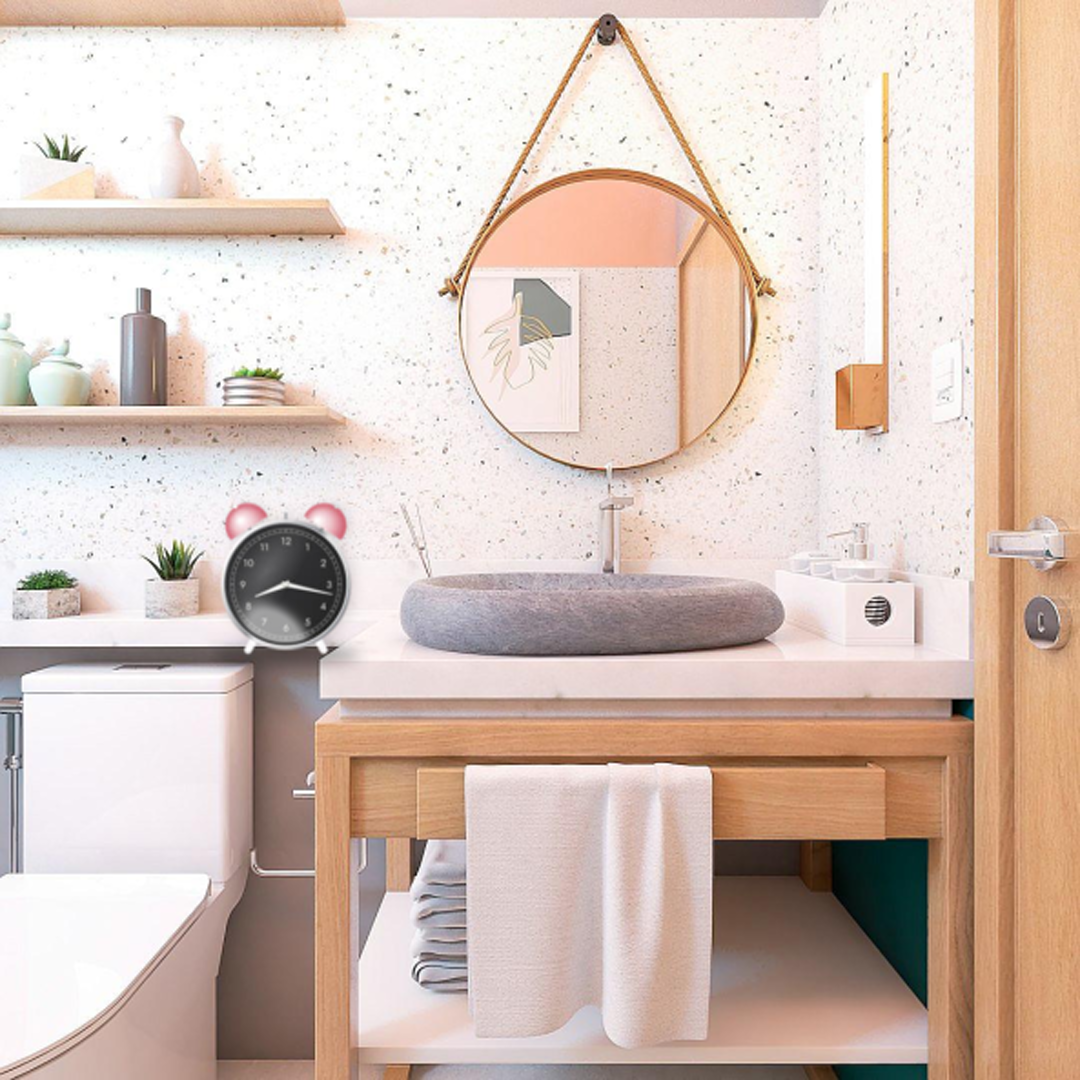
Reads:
h=8 m=17
